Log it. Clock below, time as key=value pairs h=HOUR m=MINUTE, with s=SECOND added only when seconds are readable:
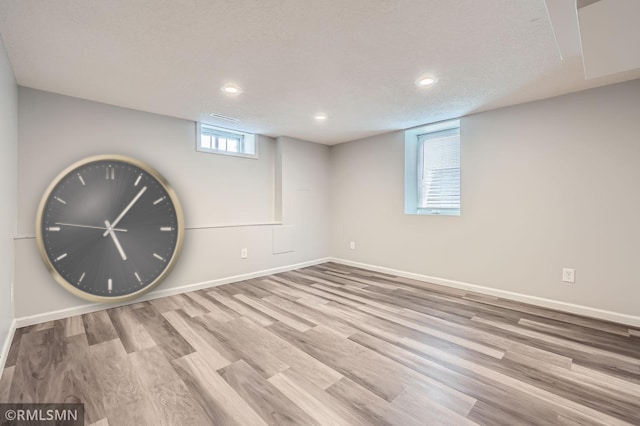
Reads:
h=5 m=6 s=46
